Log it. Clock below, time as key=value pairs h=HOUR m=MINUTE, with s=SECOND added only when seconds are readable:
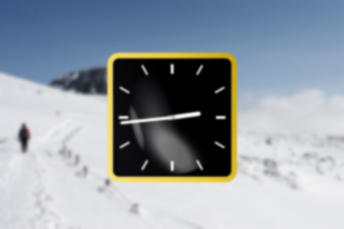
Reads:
h=2 m=44
